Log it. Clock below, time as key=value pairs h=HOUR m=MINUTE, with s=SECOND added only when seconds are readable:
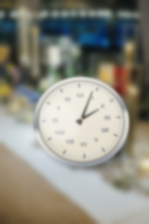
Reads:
h=2 m=4
